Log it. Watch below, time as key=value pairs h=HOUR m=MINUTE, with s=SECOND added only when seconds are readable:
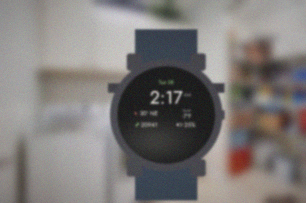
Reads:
h=2 m=17
